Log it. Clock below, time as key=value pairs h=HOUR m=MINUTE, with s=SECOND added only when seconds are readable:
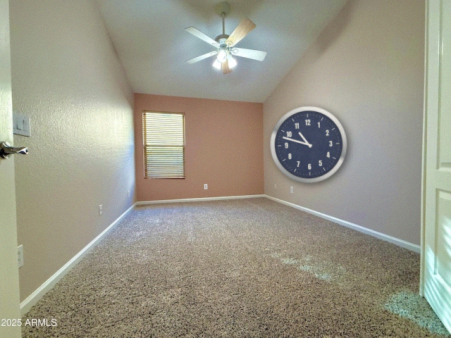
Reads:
h=10 m=48
